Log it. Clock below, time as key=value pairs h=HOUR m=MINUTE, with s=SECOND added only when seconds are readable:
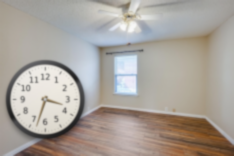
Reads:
h=3 m=33
